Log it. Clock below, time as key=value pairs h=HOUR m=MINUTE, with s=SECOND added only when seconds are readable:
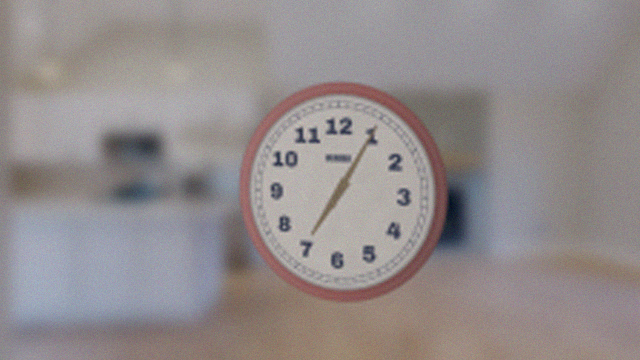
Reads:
h=7 m=5
